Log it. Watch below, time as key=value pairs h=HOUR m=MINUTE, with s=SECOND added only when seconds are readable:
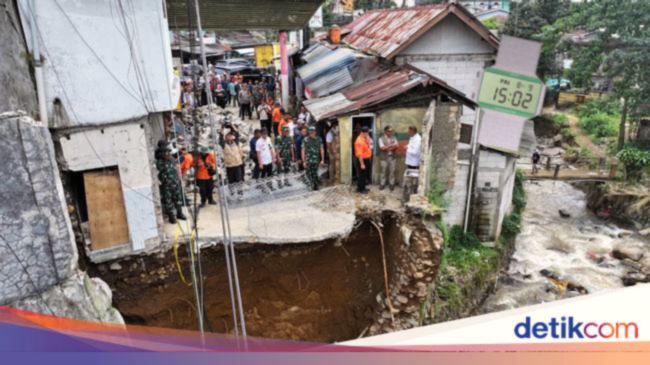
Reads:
h=15 m=2
